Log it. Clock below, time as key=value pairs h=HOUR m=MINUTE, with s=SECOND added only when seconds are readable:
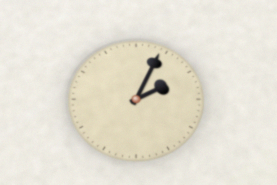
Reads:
h=2 m=4
